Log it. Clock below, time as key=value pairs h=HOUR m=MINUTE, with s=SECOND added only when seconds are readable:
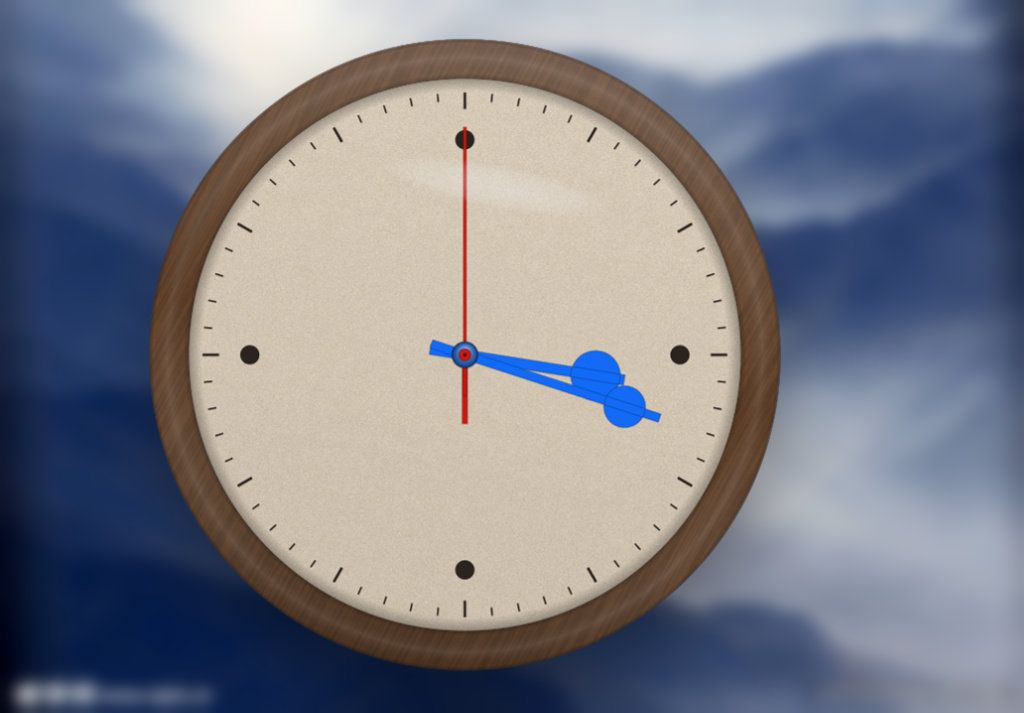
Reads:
h=3 m=18 s=0
